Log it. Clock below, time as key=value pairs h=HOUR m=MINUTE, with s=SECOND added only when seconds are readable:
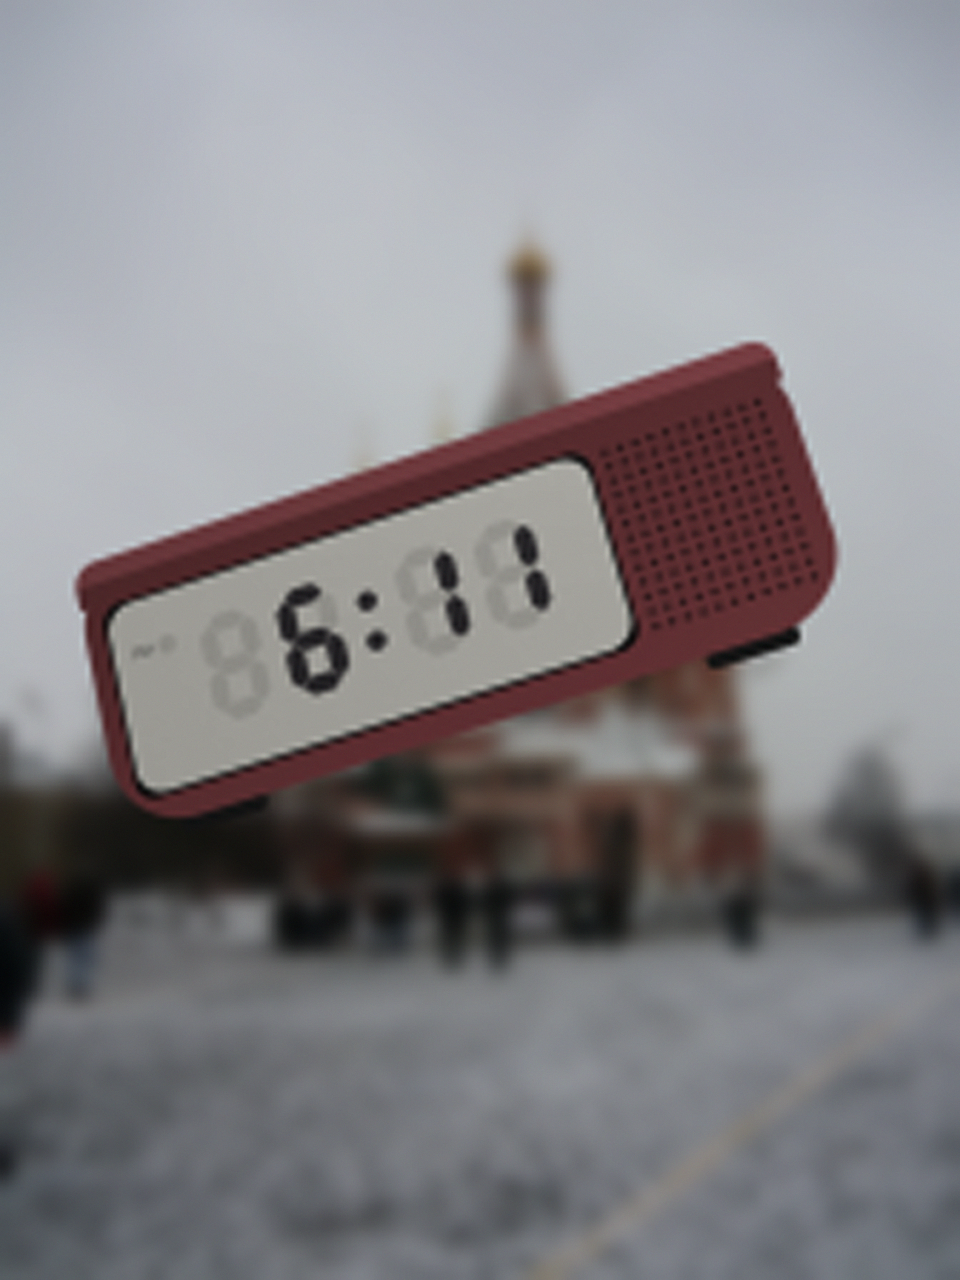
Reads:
h=6 m=11
